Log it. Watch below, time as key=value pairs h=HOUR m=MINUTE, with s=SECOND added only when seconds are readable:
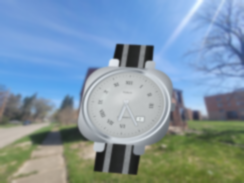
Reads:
h=6 m=25
